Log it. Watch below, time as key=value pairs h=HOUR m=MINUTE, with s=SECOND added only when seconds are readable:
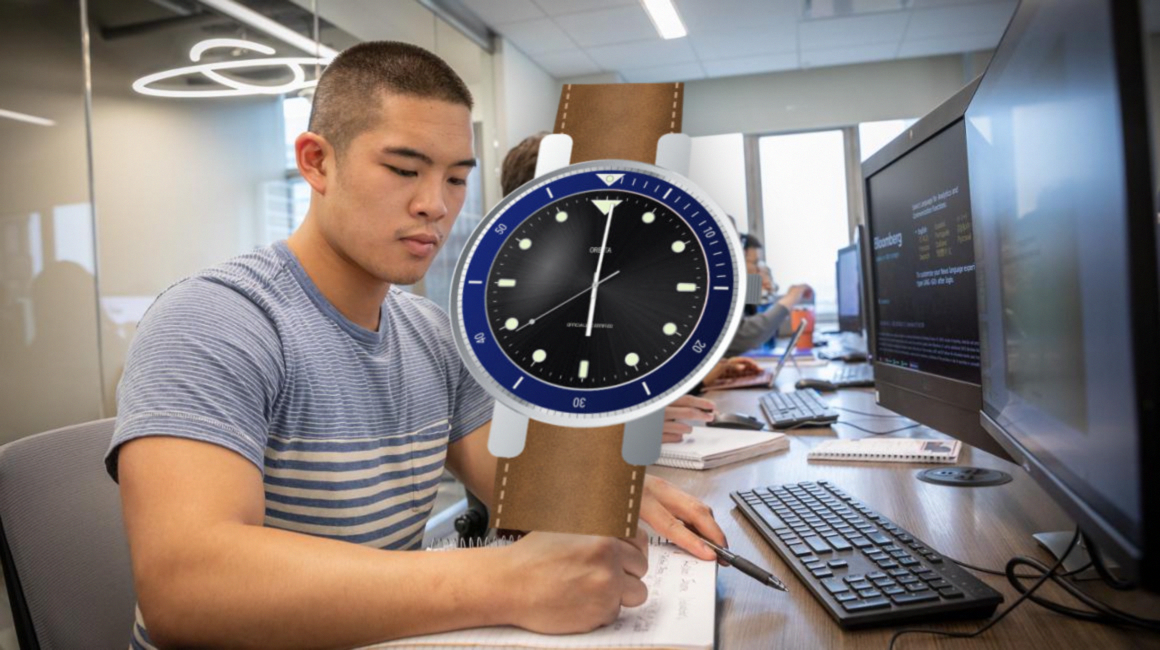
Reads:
h=6 m=0 s=39
